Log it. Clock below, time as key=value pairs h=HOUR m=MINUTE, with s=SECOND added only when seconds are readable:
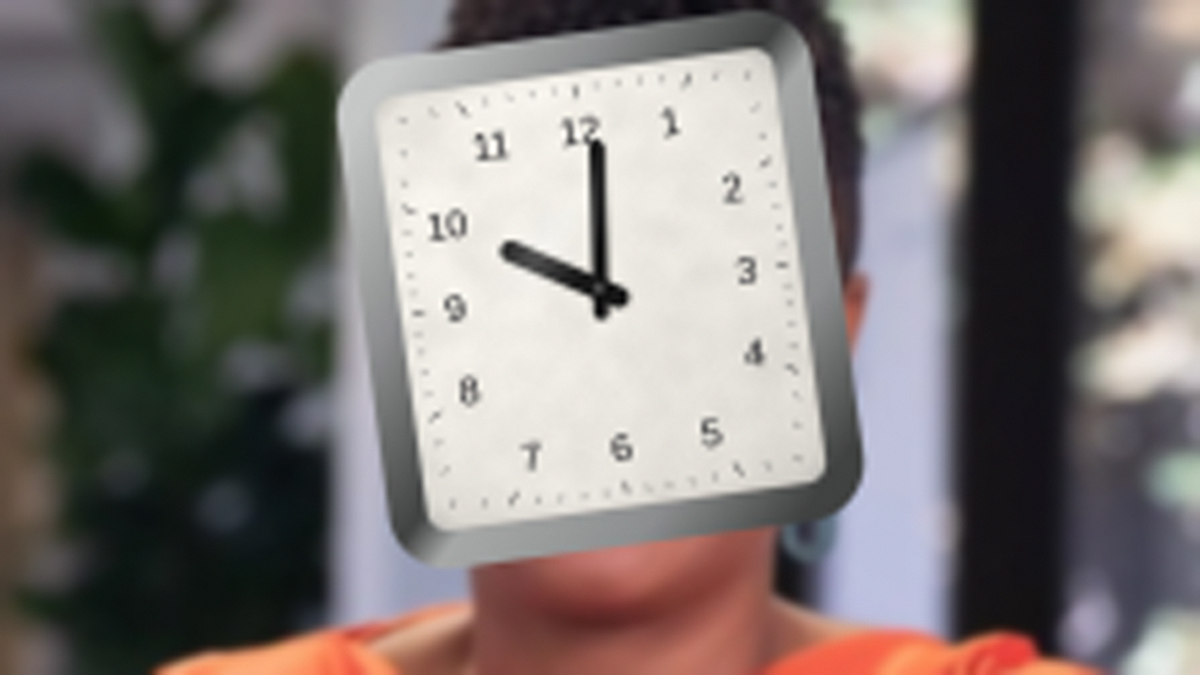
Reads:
h=10 m=1
